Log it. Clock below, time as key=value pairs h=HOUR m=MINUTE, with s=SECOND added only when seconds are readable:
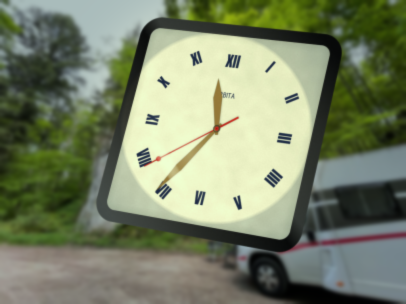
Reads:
h=11 m=35 s=39
